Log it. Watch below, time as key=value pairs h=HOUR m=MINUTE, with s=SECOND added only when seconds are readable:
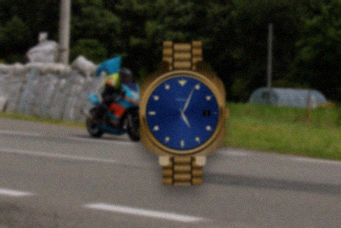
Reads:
h=5 m=4
